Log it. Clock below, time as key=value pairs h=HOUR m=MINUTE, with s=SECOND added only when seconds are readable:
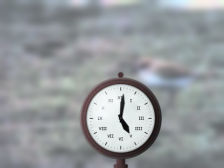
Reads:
h=5 m=1
